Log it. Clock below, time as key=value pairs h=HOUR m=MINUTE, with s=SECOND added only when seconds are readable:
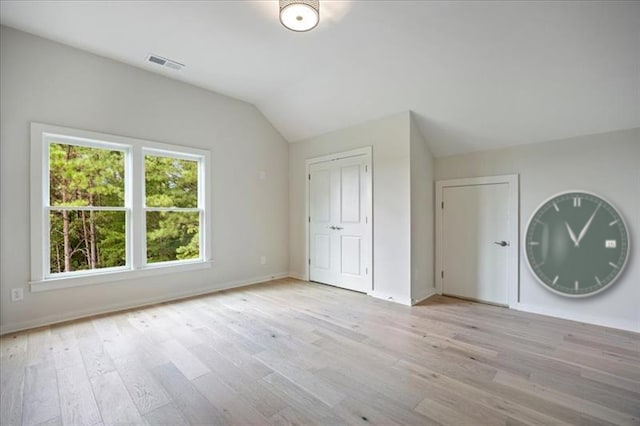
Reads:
h=11 m=5
